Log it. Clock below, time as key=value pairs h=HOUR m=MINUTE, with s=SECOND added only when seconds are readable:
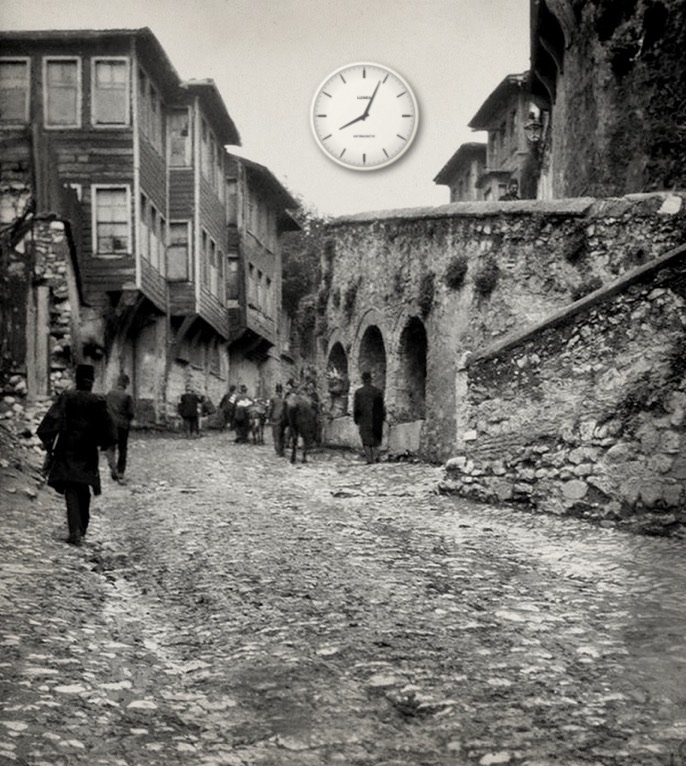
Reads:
h=8 m=4
